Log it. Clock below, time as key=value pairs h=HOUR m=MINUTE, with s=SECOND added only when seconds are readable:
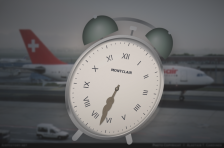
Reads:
h=6 m=32
